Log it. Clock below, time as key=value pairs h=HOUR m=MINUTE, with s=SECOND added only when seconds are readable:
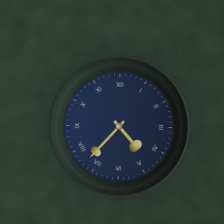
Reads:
h=4 m=37
